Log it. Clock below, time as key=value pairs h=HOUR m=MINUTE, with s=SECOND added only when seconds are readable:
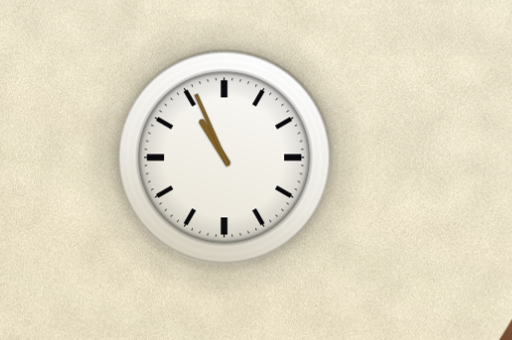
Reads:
h=10 m=56
